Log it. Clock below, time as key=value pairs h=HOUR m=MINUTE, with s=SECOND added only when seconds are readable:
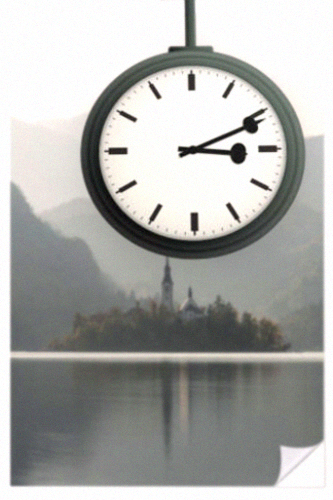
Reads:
h=3 m=11
